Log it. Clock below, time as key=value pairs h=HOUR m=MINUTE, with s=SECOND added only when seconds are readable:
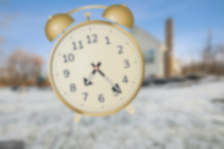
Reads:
h=7 m=24
